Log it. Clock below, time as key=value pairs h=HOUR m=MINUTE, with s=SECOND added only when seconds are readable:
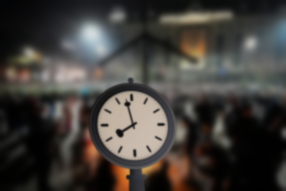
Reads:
h=7 m=58
